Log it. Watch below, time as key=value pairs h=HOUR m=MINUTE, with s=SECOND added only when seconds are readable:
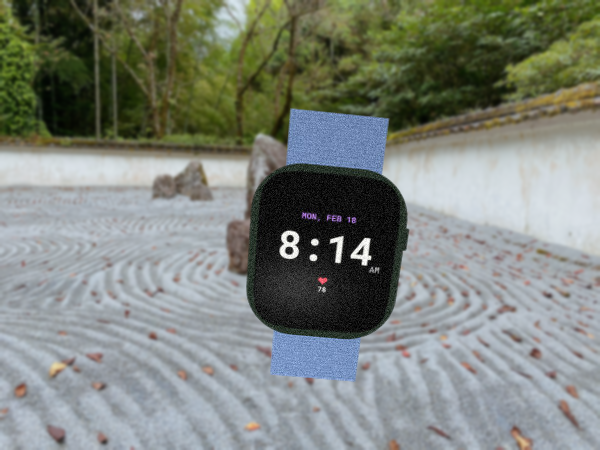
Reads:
h=8 m=14
